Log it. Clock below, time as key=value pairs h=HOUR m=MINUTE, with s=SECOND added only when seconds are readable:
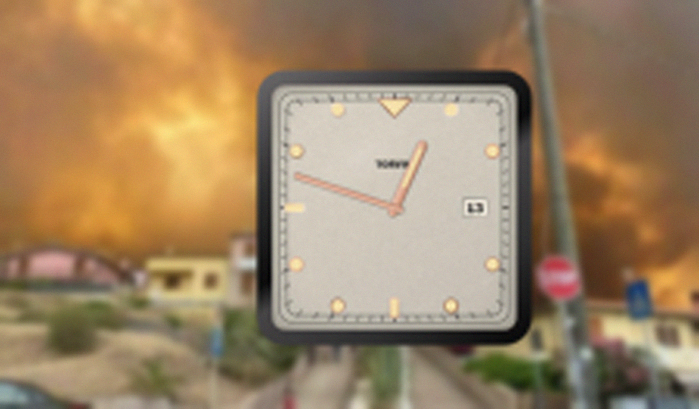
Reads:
h=12 m=48
